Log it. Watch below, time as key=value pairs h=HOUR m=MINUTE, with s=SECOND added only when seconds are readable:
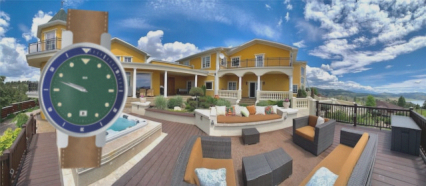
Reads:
h=9 m=48
